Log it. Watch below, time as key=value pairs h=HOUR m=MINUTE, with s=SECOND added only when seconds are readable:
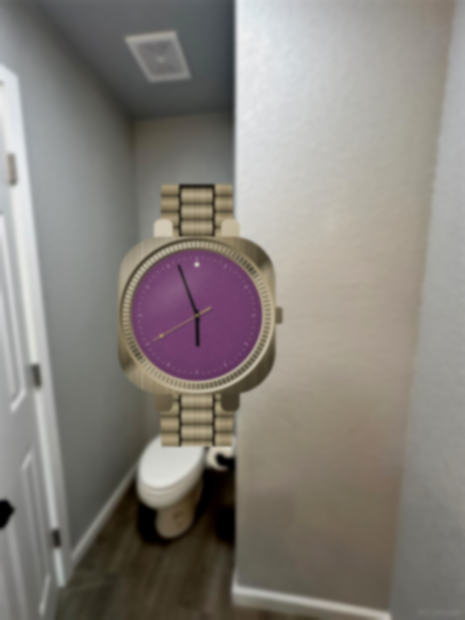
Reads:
h=5 m=56 s=40
